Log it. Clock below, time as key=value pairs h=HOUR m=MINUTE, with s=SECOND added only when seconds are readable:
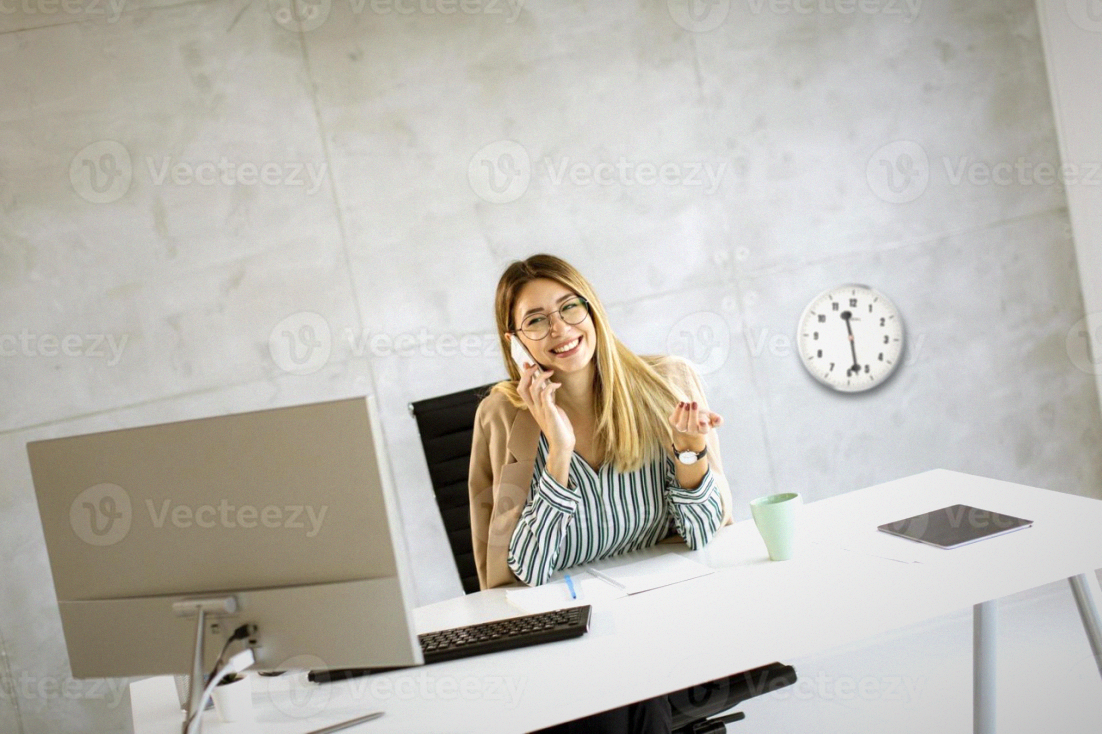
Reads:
h=11 m=28
